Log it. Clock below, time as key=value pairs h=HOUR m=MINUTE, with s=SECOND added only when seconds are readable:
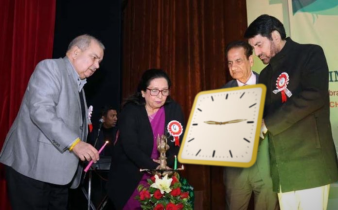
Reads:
h=9 m=14
